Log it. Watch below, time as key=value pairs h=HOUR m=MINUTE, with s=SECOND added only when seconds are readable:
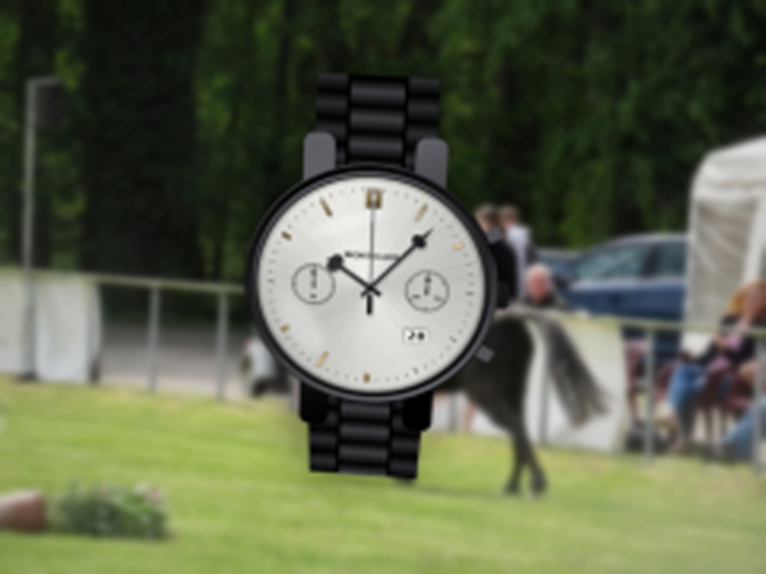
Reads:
h=10 m=7
